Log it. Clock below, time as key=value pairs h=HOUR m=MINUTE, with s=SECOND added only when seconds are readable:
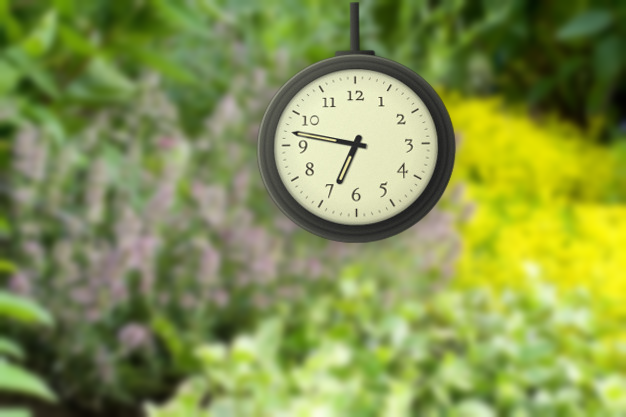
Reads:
h=6 m=47
